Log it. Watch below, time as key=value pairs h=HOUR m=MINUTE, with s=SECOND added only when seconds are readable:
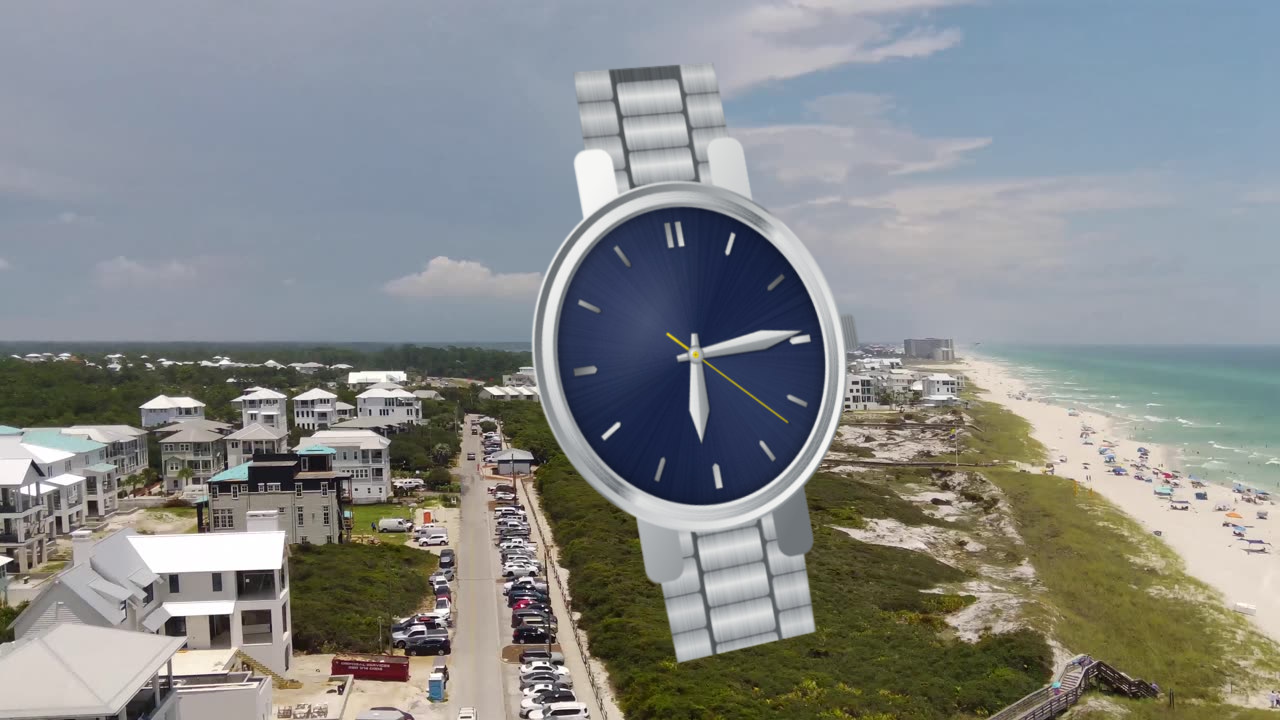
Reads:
h=6 m=14 s=22
